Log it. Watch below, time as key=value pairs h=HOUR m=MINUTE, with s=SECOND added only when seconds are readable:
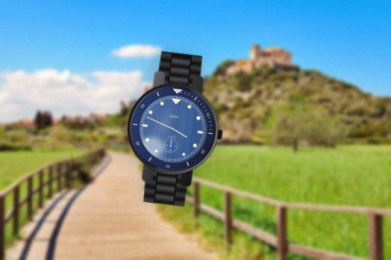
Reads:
h=3 m=48
